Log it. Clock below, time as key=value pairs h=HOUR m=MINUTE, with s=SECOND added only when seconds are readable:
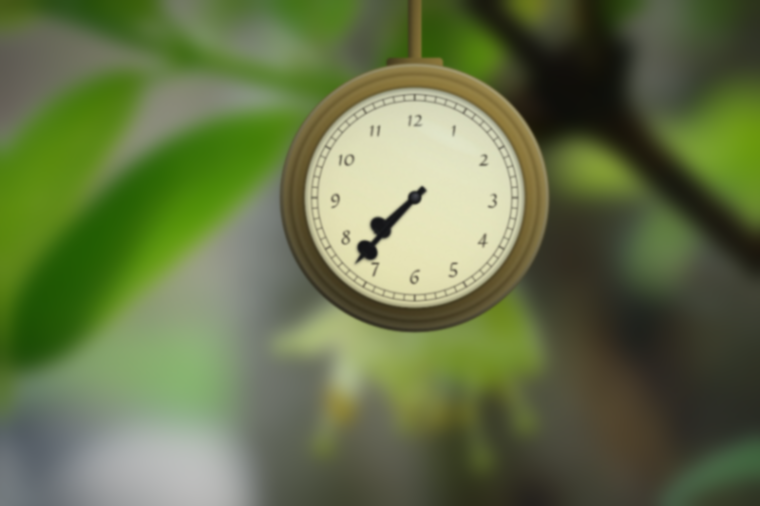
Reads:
h=7 m=37
